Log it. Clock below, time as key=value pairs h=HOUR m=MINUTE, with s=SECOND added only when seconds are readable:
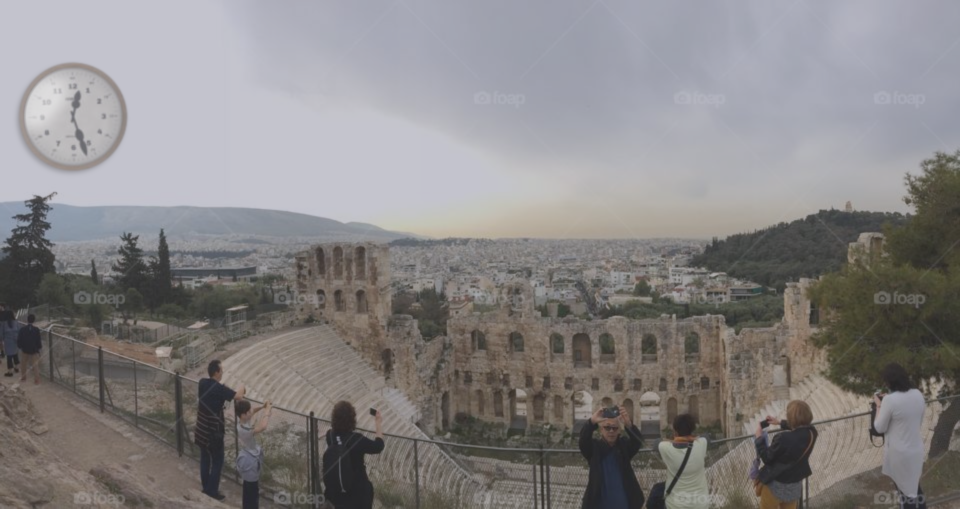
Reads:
h=12 m=27
